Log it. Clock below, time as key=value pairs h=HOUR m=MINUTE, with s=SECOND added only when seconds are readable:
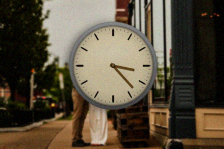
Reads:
h=3 m=23
